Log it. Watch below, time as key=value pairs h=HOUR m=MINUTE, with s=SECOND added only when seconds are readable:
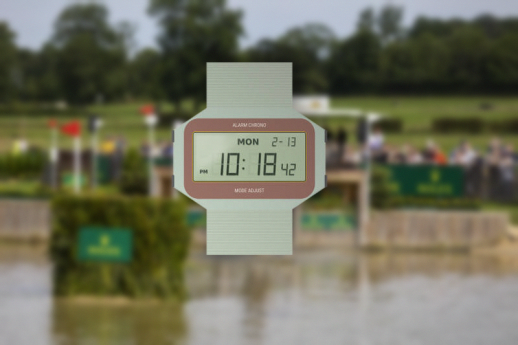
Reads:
h=10 m=18 s=42
